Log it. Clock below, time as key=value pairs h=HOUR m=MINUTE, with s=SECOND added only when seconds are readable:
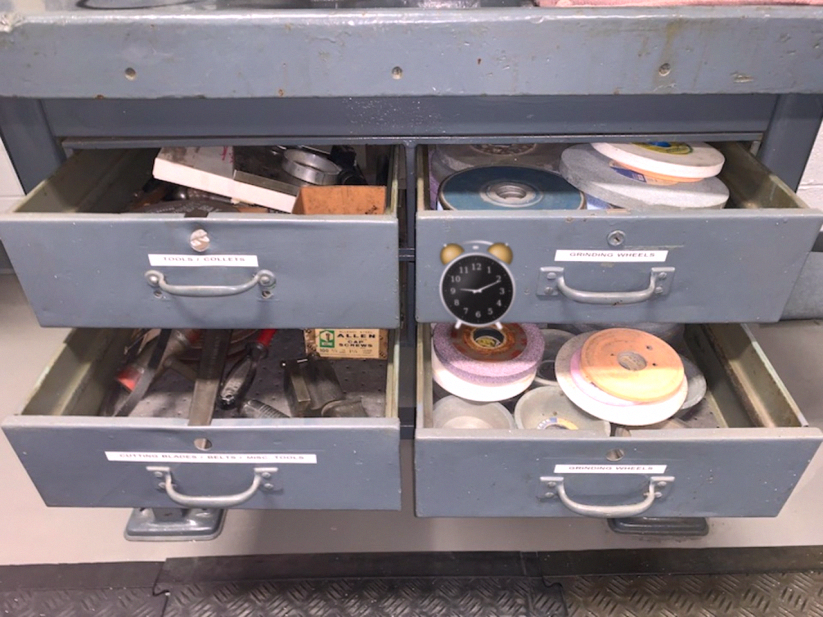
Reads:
h=9 m=11
